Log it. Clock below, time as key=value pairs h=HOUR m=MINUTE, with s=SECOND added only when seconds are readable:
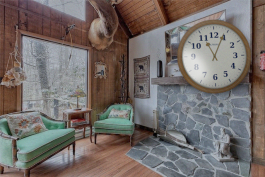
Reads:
h=11 m=4
